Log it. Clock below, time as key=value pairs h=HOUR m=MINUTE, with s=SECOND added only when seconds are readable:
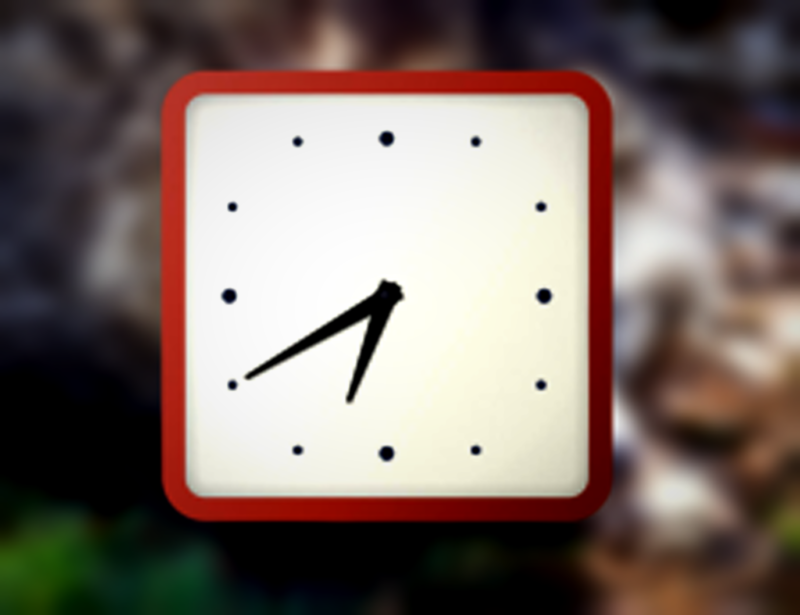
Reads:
h=6 m=40
